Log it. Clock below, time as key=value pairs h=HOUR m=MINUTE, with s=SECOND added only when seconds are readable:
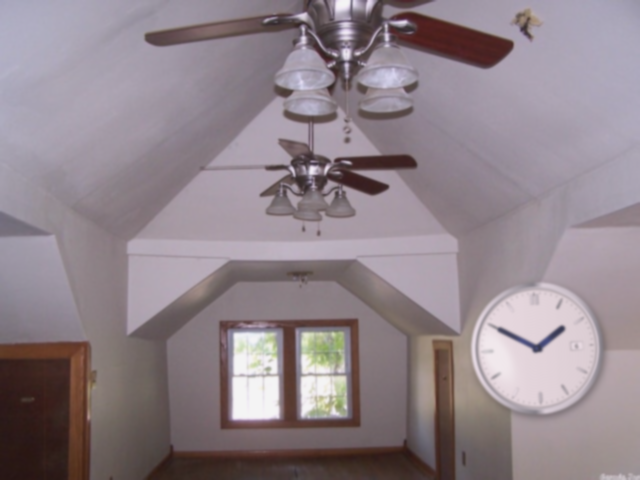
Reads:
h=1 m=50
